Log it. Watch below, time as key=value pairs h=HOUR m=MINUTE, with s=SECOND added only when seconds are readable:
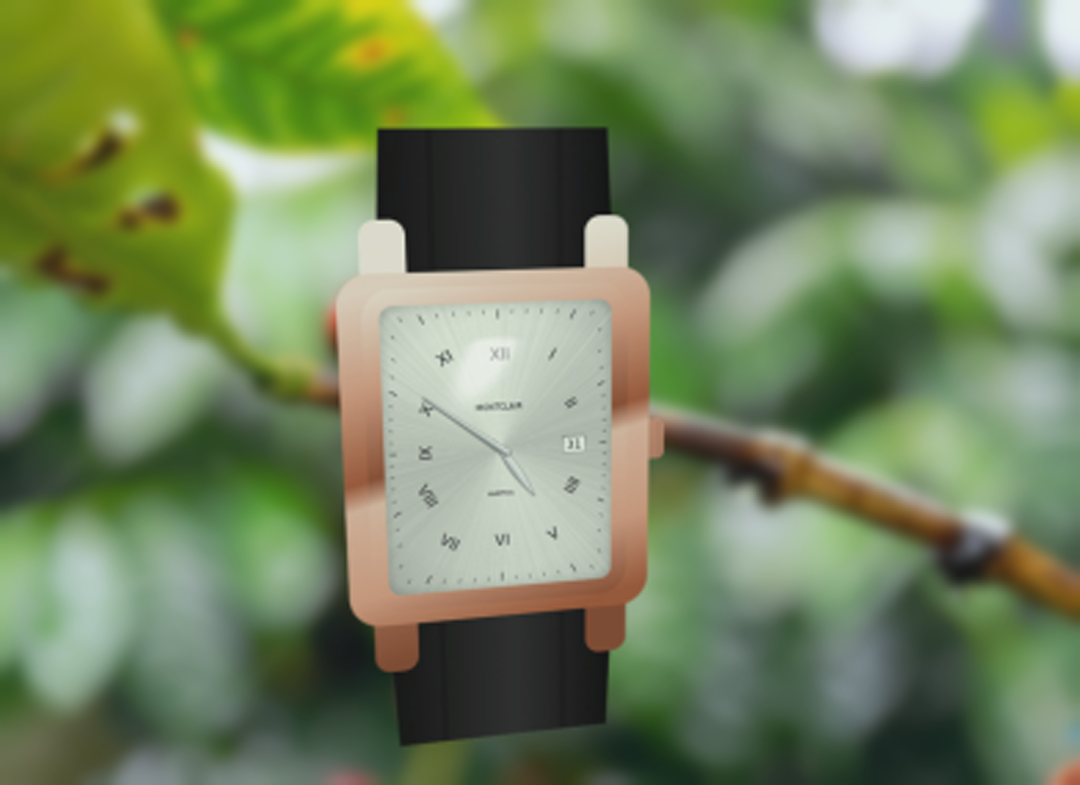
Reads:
h=4 m=51
